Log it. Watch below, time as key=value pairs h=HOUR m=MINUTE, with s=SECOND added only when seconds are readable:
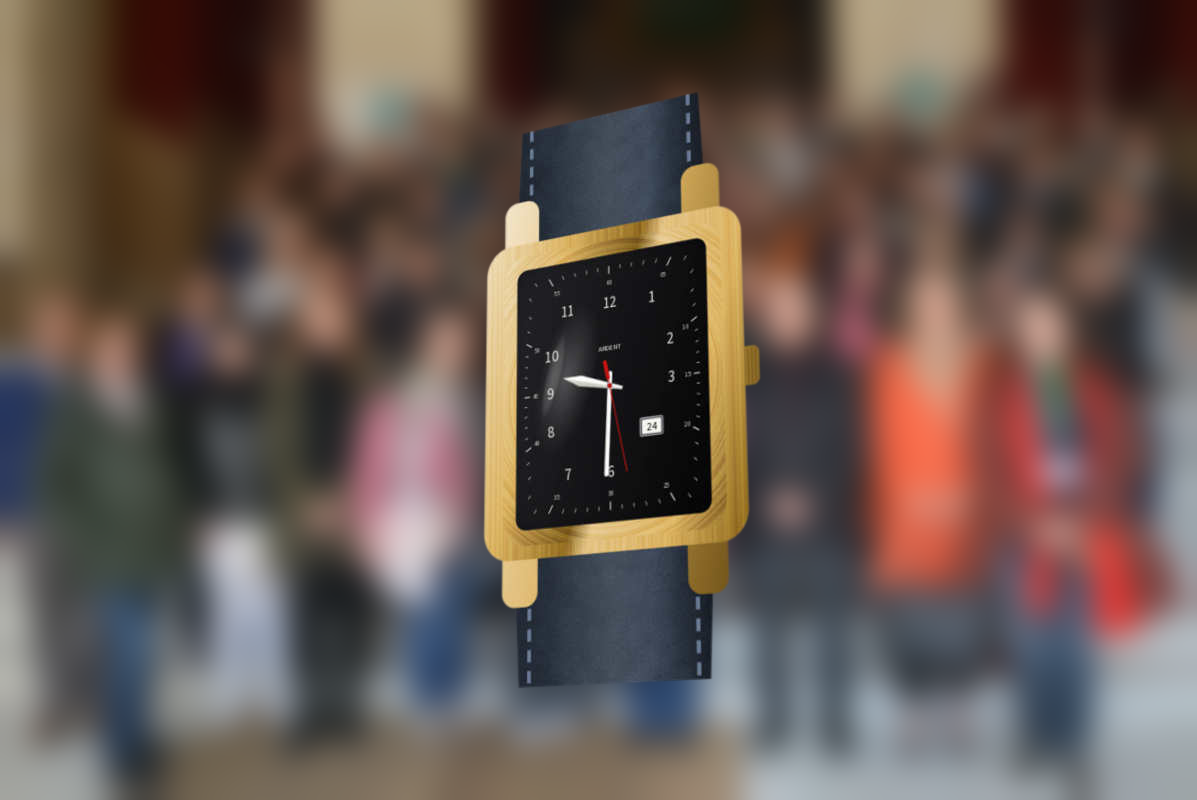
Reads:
h=9 m=30 s=28
